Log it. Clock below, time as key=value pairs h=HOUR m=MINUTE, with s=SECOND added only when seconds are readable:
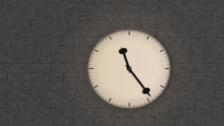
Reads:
h=11 m=24
